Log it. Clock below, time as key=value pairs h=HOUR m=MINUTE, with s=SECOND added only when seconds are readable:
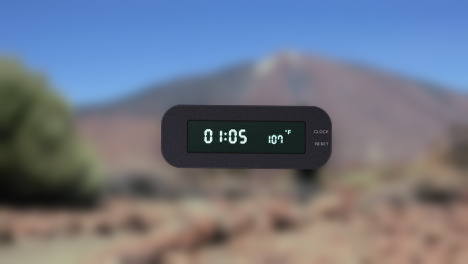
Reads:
h=1 m=5
